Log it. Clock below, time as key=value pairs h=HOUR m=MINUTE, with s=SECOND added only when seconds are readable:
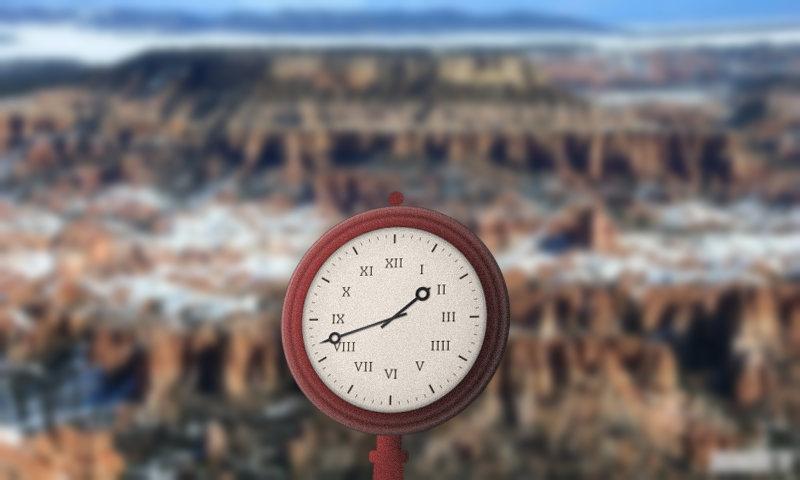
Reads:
h=1 m=42
